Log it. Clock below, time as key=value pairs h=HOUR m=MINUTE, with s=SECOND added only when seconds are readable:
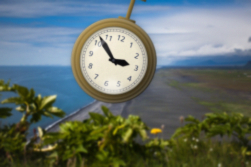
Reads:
h=2 m=52
